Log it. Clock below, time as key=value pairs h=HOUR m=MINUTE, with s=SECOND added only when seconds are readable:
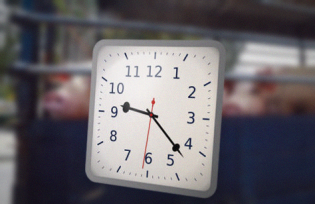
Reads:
h=9 m=22 s=31
